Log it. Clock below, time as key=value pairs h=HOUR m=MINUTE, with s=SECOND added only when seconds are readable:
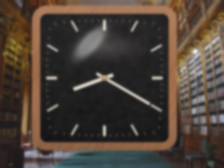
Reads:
h=8 m=20
